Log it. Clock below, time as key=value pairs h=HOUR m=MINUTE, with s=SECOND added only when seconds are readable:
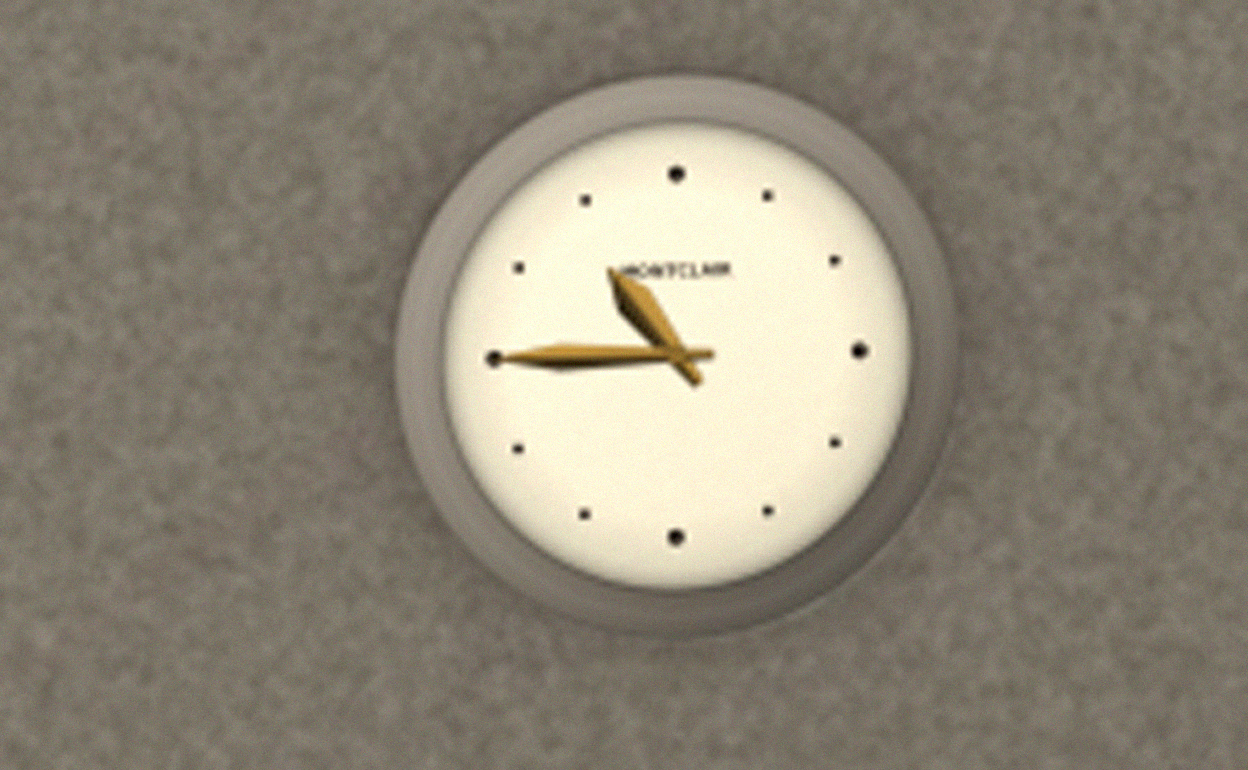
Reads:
h=10 m=45
